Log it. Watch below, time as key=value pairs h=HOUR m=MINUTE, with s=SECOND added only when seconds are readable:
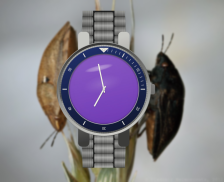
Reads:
h=6 m=58
